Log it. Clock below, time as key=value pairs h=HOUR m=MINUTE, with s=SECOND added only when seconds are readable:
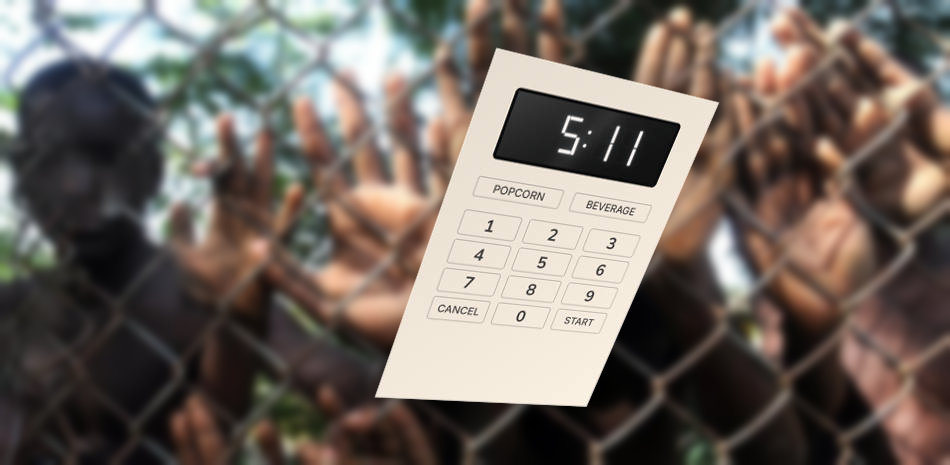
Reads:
h=5 m=11
